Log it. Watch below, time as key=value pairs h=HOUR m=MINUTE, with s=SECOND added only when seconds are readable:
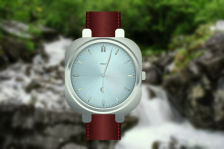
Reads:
h=6 m=3
